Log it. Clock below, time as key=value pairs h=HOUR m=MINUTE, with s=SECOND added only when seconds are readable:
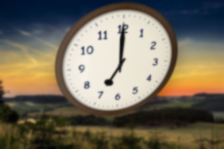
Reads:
h=7 m=0
